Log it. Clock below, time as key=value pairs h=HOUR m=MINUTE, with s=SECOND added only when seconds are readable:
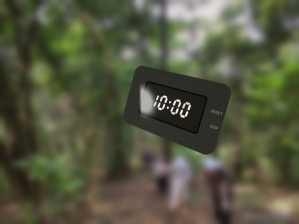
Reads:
h=10 m=0
